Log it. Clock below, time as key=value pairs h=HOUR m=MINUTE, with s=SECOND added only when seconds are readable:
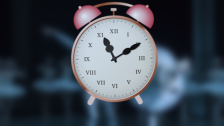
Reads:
h=11 m=10
